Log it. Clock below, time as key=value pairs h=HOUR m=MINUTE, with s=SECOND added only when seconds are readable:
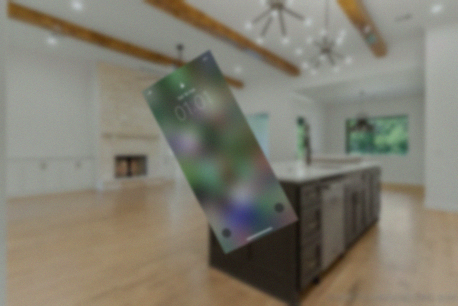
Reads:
h=1 m=1
